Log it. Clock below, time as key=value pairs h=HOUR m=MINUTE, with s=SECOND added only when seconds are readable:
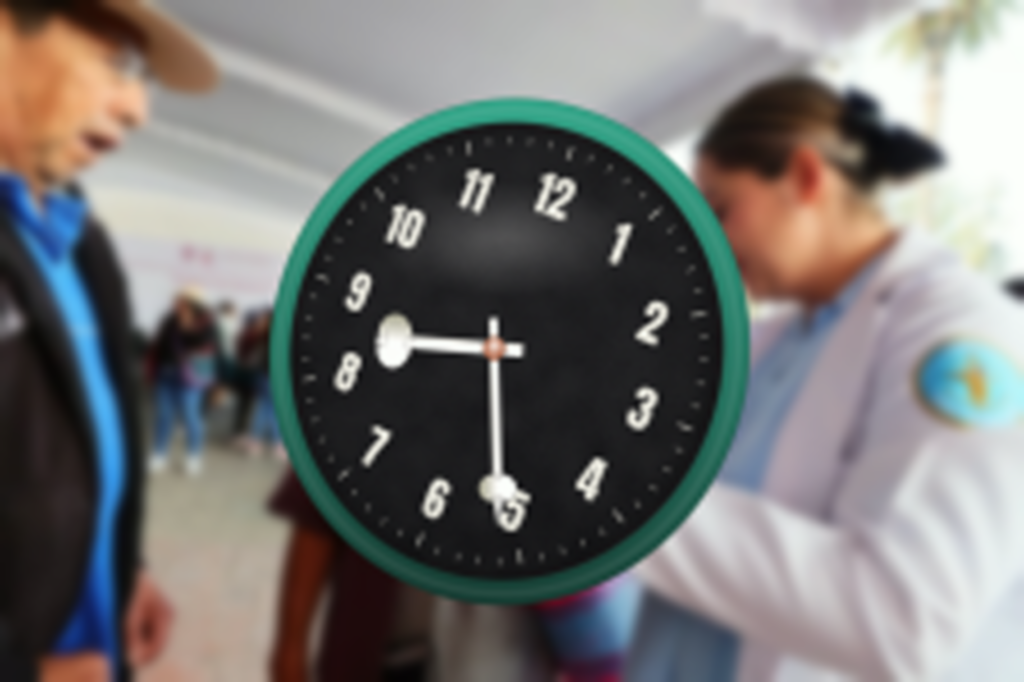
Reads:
h=8 m=26
